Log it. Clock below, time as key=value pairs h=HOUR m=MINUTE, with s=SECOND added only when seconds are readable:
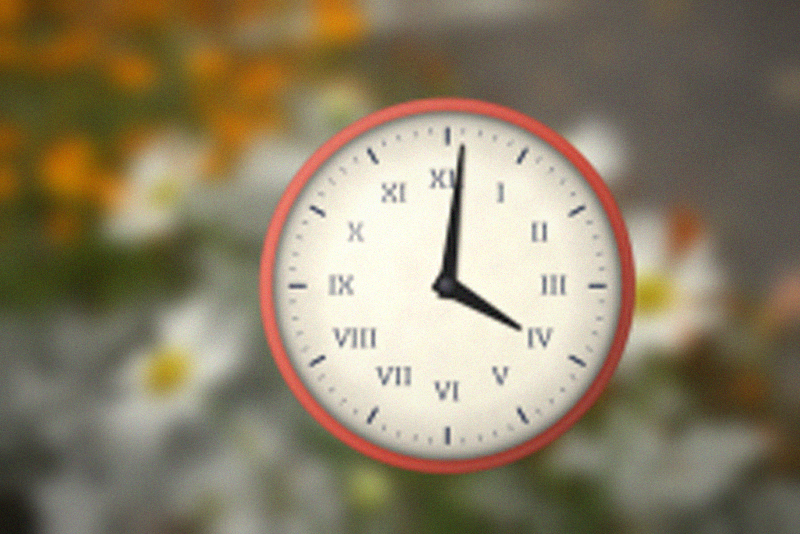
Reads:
h=4 m=1
